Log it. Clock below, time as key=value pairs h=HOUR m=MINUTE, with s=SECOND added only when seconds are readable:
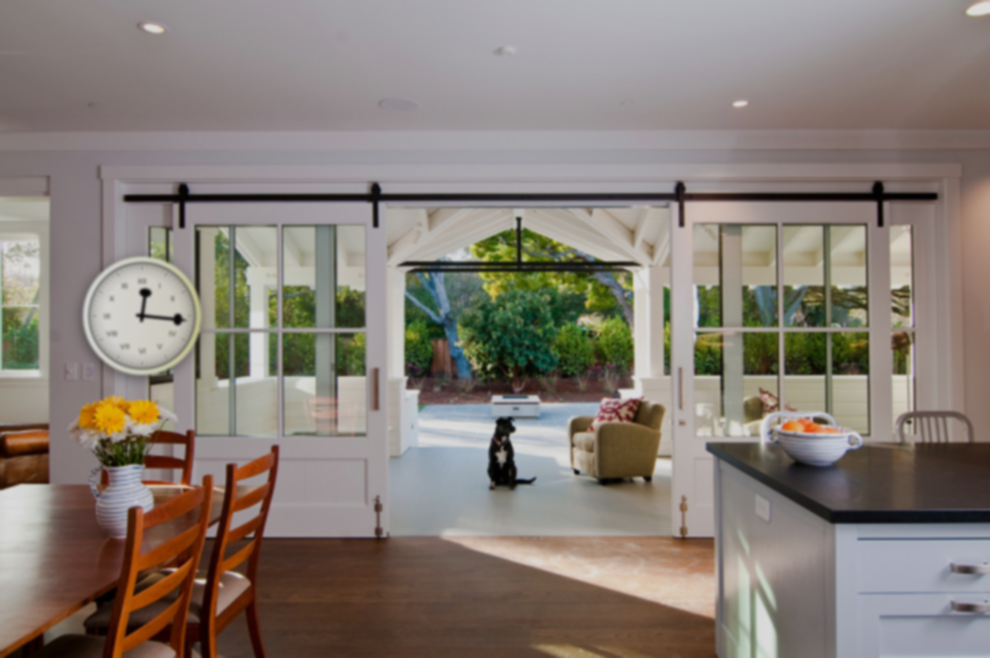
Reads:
h=12 m=16
